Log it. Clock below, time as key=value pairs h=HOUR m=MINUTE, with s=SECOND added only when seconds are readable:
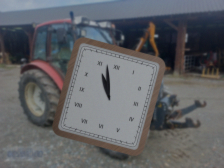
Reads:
h=10 m=57
